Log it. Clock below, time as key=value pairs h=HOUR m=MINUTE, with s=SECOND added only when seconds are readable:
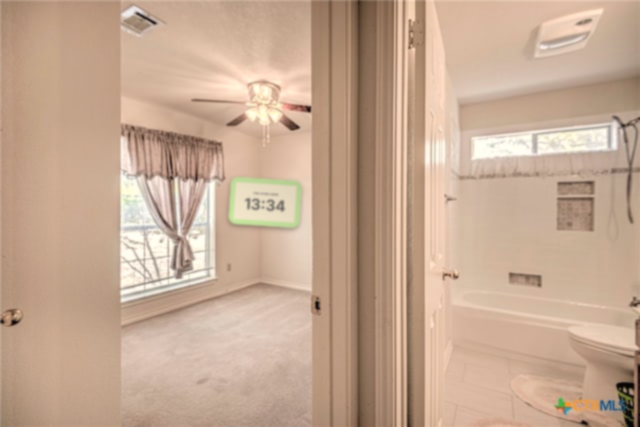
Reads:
h=13 m=34
